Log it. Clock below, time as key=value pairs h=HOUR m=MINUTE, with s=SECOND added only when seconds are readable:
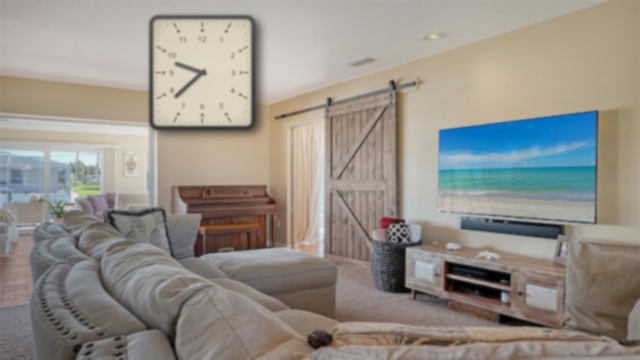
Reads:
h=9 m=38
